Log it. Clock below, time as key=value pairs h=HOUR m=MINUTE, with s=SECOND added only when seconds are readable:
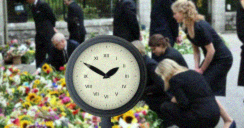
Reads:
h=1 m=50
